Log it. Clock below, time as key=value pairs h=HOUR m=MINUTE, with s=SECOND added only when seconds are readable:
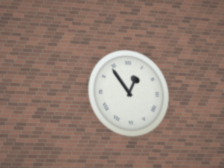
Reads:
h=12 m=54
